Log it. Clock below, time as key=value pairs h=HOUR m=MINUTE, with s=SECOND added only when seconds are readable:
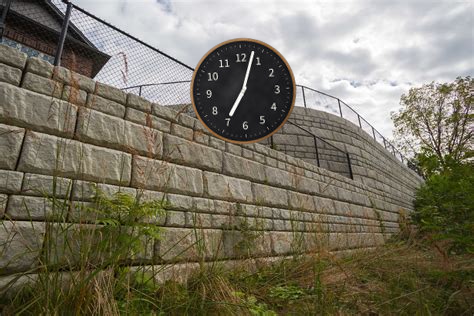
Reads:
h=7 m=3
